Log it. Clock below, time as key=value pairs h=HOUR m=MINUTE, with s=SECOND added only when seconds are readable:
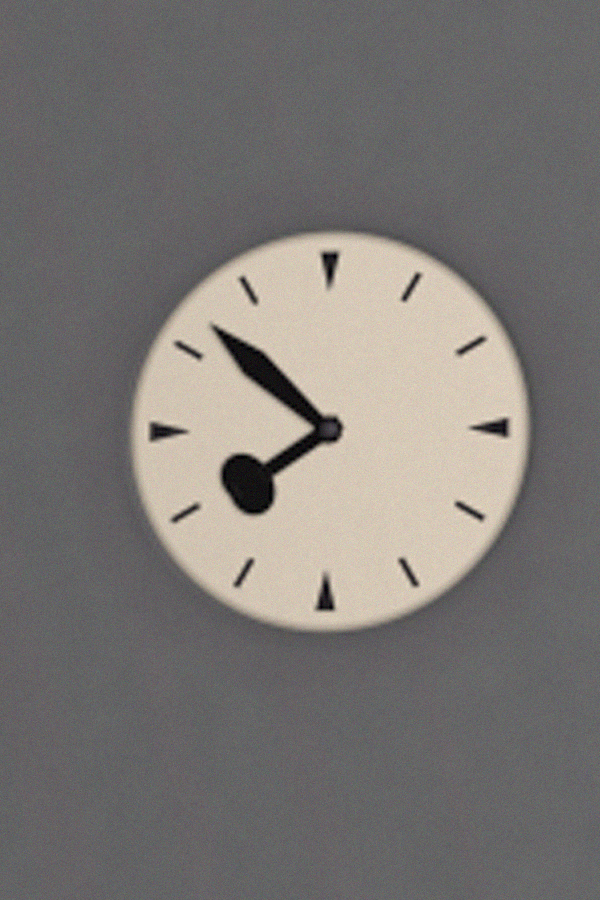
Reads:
h=7 m=52
